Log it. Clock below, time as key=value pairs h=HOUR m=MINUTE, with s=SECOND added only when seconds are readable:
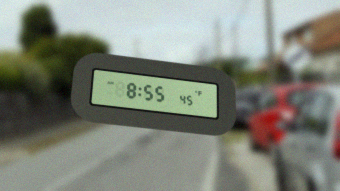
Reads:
h=8 m=55
